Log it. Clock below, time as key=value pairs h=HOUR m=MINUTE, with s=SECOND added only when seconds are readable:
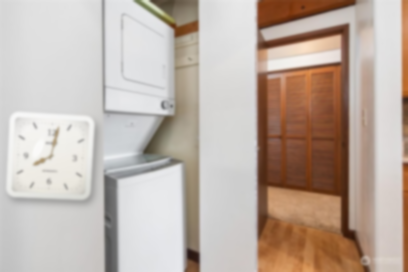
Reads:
h=8 m=2
